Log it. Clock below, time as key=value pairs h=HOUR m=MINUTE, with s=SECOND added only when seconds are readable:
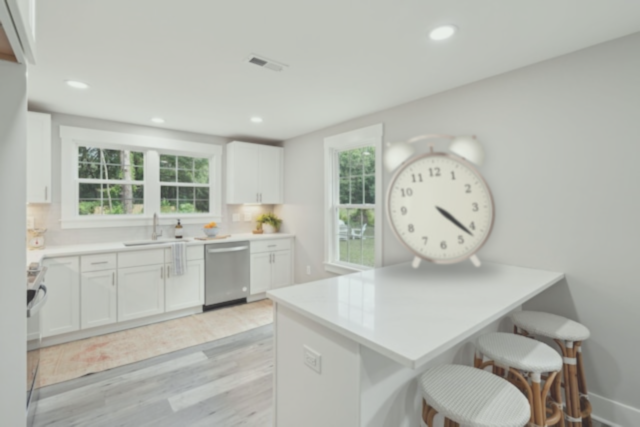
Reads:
h=4 m=22
